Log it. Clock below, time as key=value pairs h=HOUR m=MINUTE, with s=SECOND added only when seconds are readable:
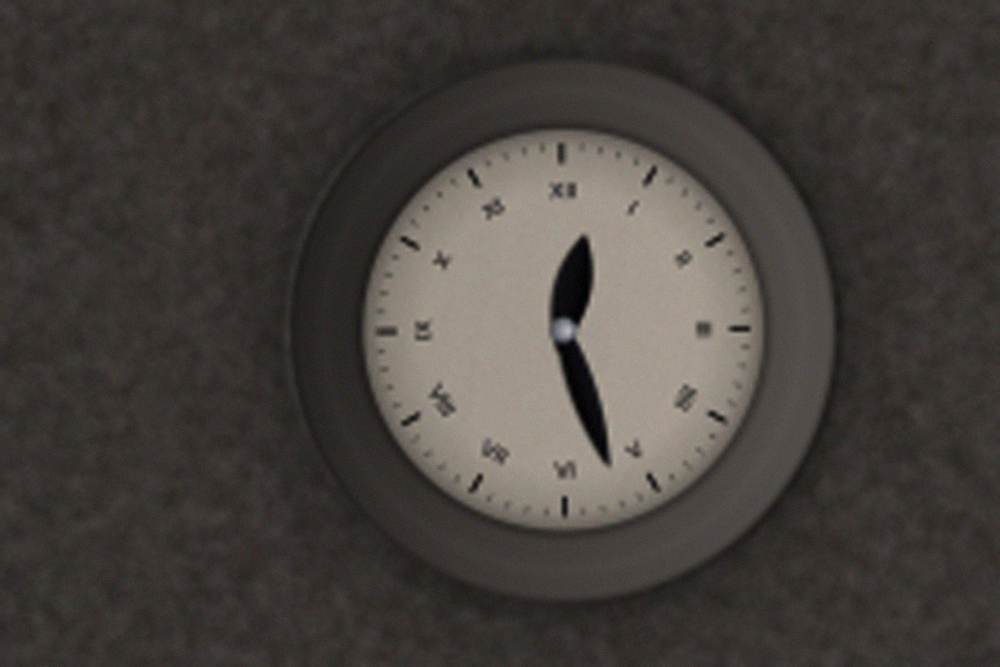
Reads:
h=12 m=27
